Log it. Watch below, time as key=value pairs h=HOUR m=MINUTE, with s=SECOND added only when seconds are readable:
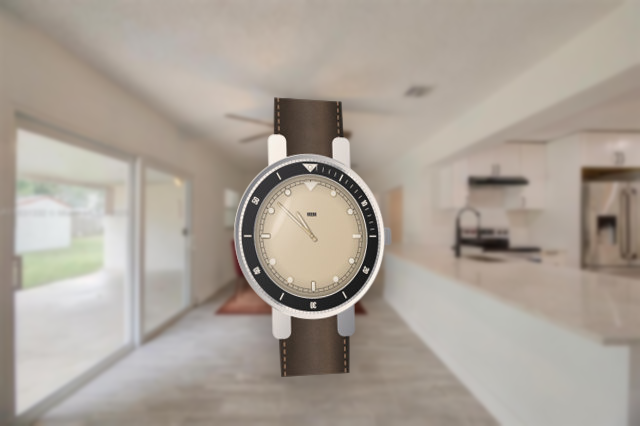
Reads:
h=10 m=52
